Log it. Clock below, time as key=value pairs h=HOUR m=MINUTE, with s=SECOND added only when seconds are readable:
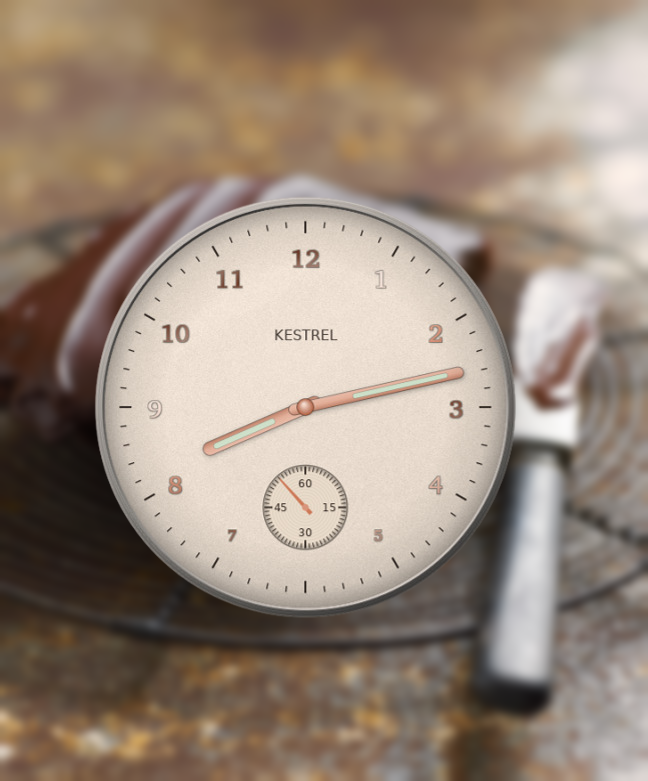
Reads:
h=8 m=12 s=53
